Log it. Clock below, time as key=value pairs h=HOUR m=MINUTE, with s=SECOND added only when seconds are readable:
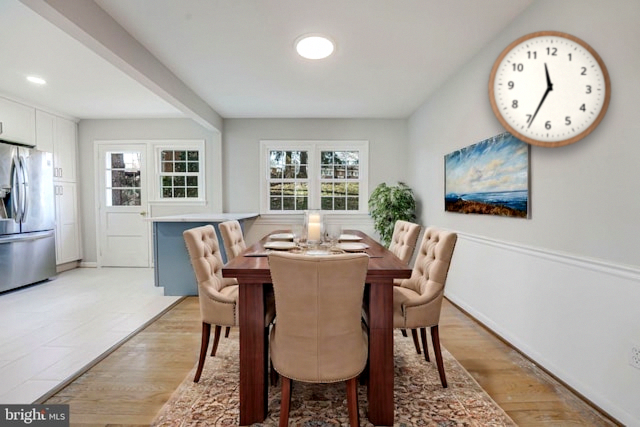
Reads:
h=11 m=34
